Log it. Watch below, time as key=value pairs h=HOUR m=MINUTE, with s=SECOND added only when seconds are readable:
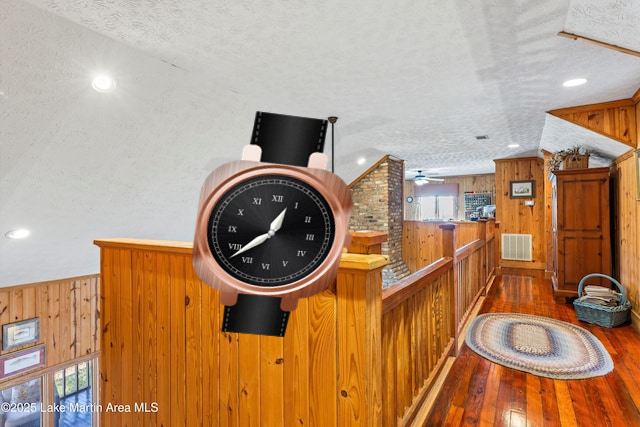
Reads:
h=12 m=38
